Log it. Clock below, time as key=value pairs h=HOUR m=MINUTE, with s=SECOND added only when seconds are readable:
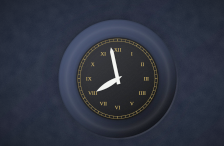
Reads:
h=7 m=58
